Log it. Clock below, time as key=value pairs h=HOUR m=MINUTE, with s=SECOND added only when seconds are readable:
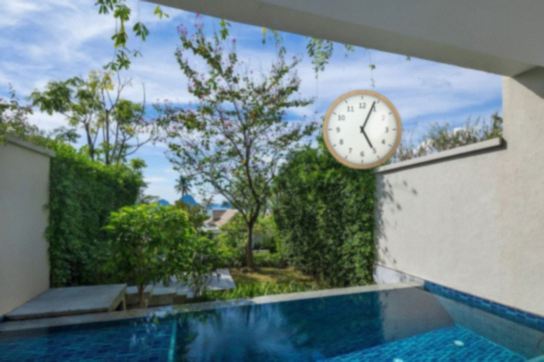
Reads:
h=5 m=4
